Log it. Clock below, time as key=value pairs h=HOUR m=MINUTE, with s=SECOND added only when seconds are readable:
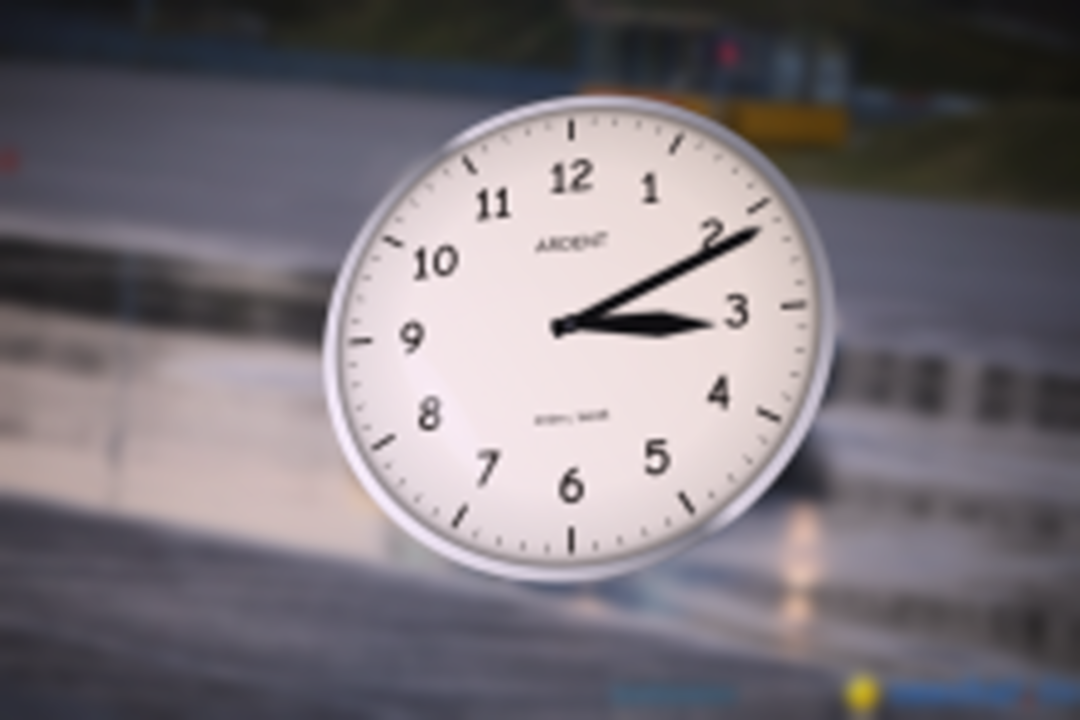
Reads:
h=3 m=11
